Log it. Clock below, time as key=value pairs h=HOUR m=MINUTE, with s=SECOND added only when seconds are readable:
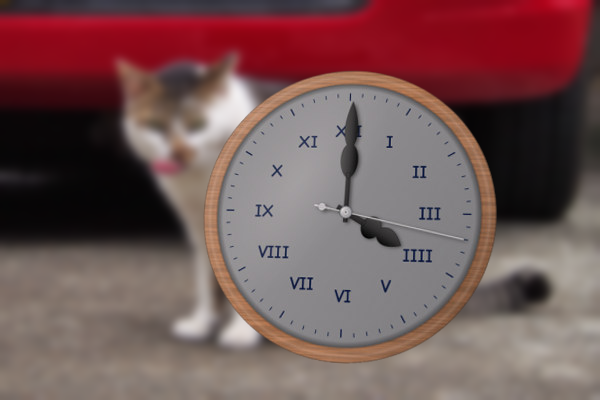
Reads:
h=4 m=0 s=17
